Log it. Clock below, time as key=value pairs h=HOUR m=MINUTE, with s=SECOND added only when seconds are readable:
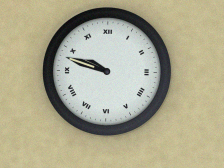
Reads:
h=9 m=48
